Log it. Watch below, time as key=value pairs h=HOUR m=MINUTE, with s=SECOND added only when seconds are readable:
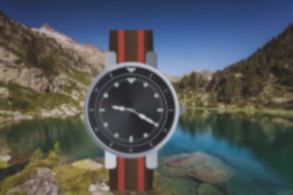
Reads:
h=9 m=20
